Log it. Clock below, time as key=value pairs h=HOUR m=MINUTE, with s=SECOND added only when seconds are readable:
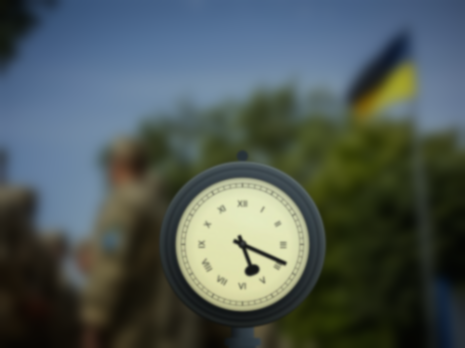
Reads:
h=5 m=19
